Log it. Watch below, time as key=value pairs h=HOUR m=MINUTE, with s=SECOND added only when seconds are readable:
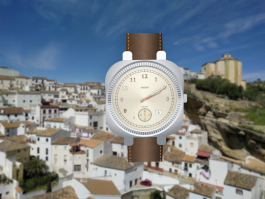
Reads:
h=2 m=10
